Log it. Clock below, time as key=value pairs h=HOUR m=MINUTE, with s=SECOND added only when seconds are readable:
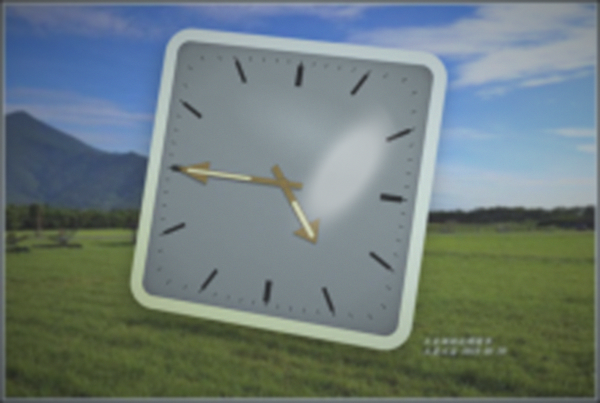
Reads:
h=4 m=45
